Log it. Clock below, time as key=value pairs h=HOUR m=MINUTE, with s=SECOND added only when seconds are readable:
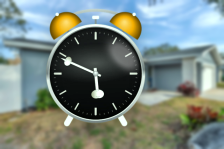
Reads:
h=5 m=49
